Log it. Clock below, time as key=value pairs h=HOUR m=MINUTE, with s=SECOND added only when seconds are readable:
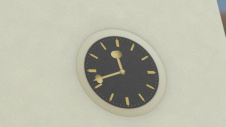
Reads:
h=11 m=42
